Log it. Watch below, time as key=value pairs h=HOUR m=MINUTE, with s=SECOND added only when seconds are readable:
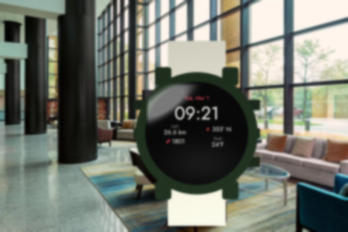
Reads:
h=9 m=21
